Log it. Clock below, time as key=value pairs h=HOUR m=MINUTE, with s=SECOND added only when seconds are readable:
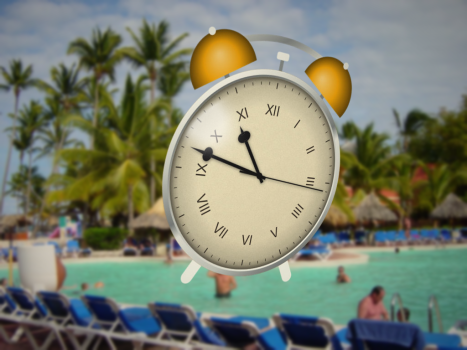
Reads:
h=10 m=47 s=16
